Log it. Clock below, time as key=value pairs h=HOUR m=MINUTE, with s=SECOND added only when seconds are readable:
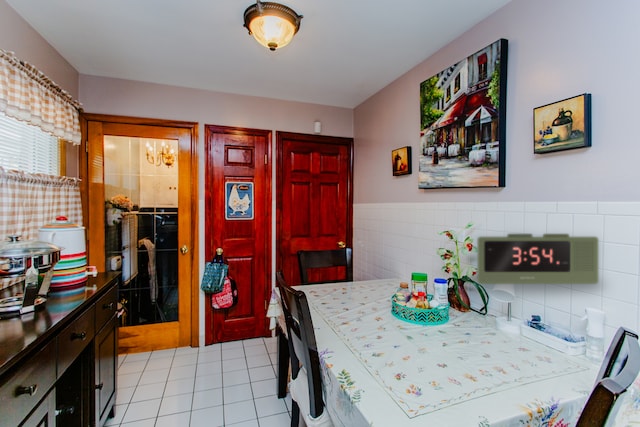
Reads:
h=3 m=54
